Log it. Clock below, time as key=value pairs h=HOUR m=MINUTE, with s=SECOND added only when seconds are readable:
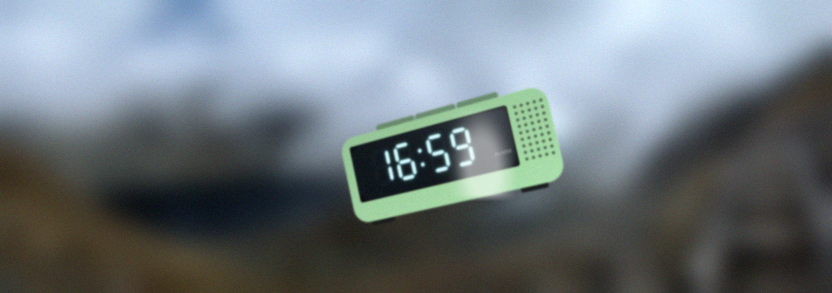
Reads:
h=16 m=59
